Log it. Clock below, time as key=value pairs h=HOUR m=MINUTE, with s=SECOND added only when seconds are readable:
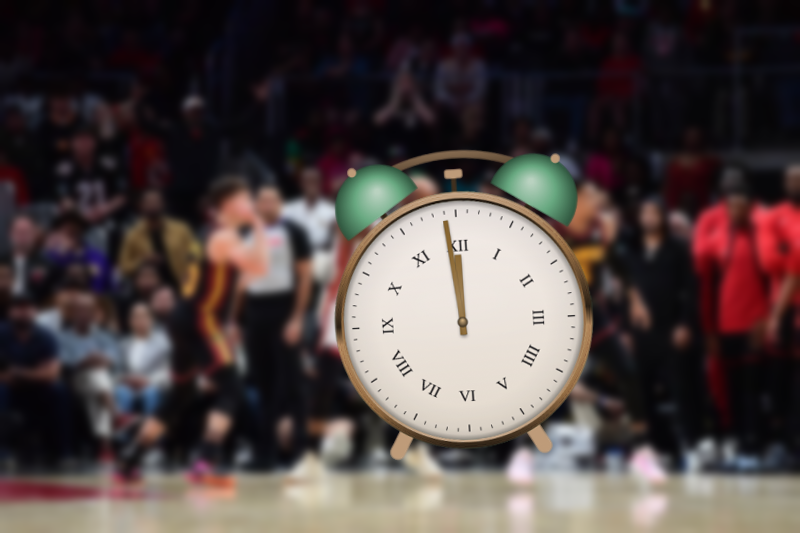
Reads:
h=11 m=59
